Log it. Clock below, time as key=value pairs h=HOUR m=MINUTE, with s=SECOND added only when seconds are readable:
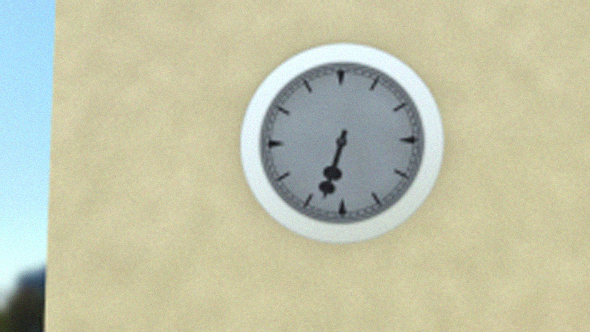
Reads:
h=6 m=33
